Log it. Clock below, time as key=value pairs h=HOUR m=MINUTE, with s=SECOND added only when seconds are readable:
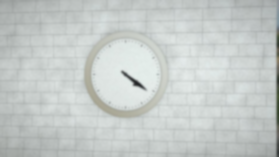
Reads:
h=4 m=21
